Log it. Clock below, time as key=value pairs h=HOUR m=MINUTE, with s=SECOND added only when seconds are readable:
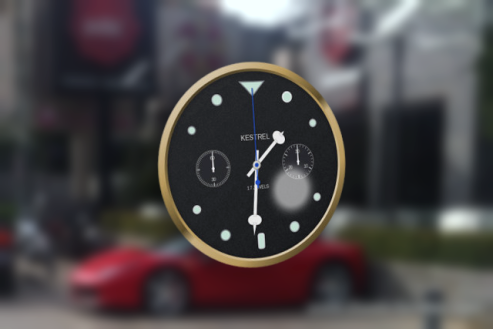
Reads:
h=1 m=31
